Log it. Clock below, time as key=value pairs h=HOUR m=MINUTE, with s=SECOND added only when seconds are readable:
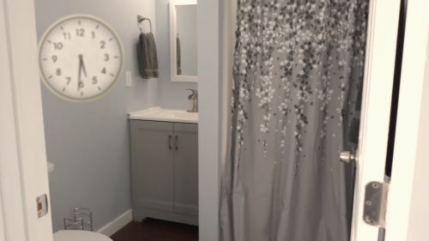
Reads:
h=5 m=31
